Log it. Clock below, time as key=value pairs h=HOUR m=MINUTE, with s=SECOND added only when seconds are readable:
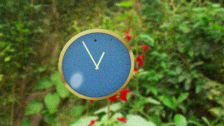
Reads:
h=12 m=56
